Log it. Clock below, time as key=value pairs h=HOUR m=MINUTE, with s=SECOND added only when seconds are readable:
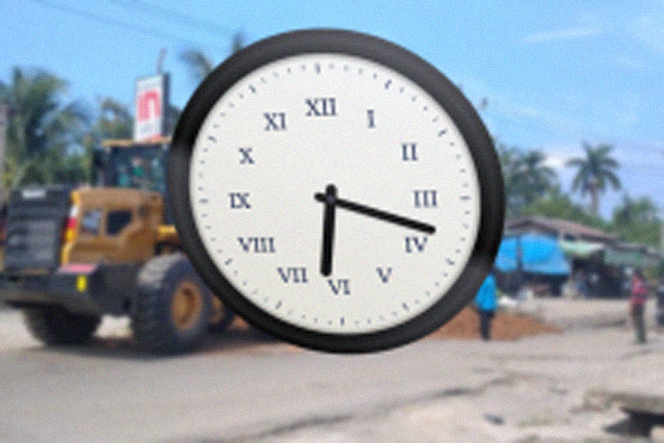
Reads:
h=6 m=18
